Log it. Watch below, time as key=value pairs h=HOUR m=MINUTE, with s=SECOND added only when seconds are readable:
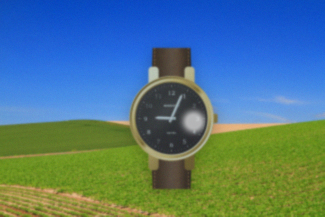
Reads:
h=9 m=4
